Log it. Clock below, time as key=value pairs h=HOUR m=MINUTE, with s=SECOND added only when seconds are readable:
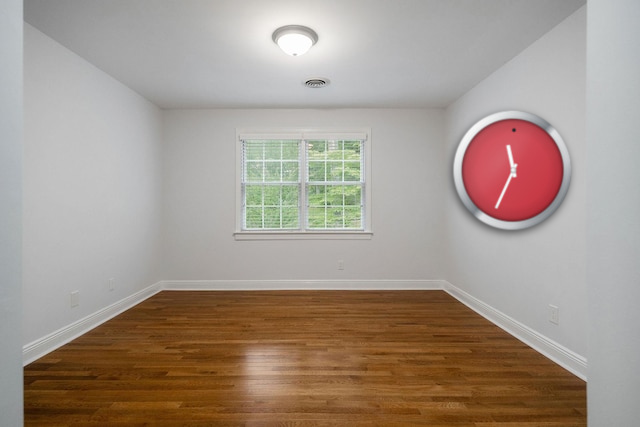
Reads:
h=11 m=34
